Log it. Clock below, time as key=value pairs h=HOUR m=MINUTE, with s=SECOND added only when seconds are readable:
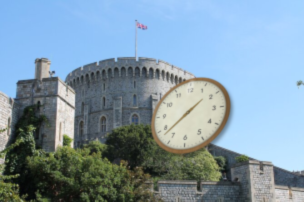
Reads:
h=1 m=38
